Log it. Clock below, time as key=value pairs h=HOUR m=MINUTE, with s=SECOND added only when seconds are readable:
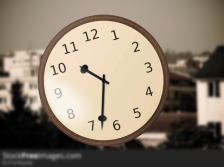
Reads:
h=10 m=33
